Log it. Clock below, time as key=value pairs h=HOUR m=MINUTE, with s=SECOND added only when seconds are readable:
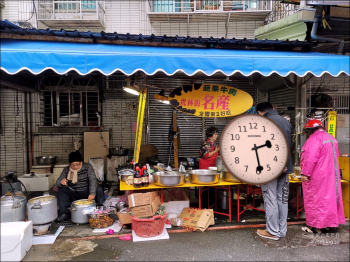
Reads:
h=2 m=29
